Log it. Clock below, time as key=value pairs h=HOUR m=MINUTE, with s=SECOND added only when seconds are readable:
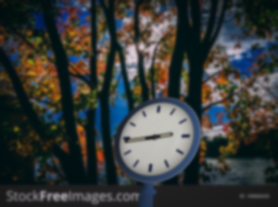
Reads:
h=2 m=44
